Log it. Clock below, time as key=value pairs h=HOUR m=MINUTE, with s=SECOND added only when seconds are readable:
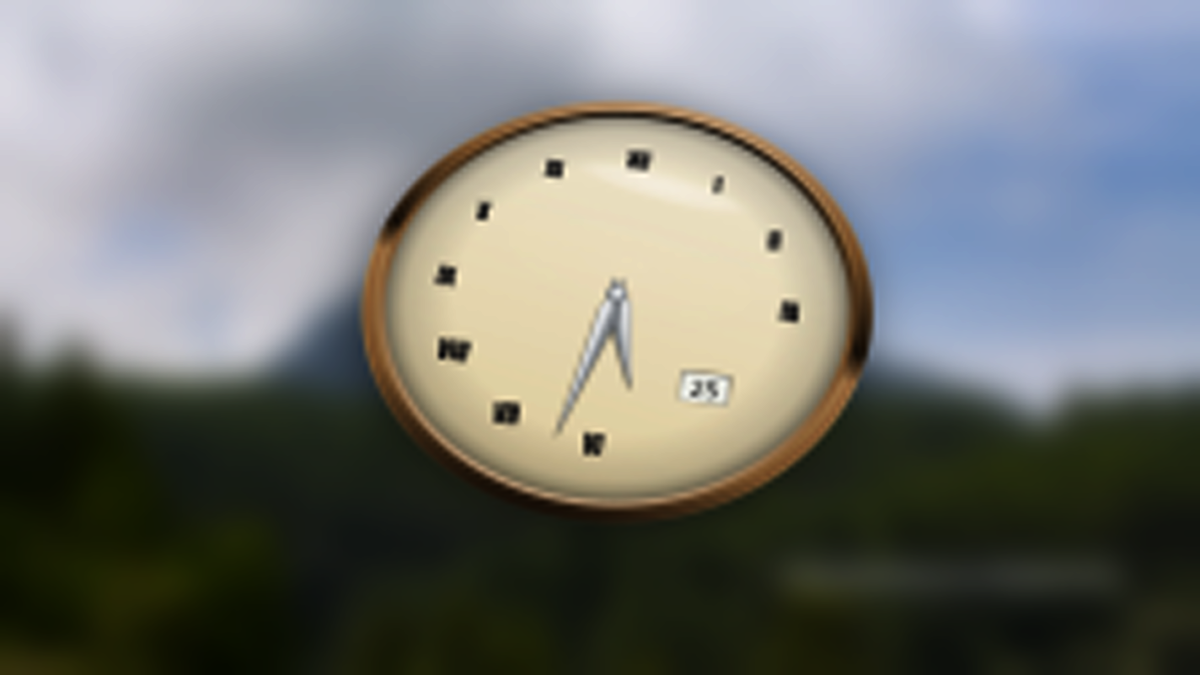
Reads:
h=5 m=32
